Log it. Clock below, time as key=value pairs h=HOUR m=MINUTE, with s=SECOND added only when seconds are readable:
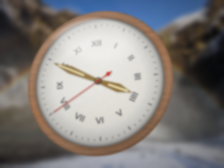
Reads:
h=3 m=49 s=40
